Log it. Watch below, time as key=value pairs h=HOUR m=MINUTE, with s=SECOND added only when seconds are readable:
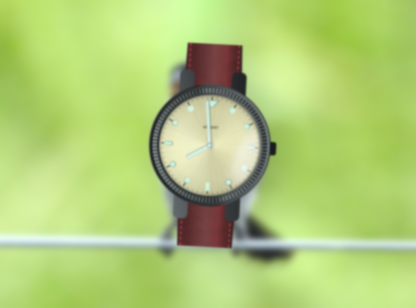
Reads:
h=7 m=59
